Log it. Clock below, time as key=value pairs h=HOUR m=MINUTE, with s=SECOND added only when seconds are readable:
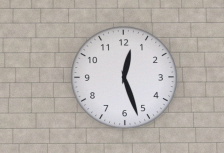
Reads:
h=12 m=27
